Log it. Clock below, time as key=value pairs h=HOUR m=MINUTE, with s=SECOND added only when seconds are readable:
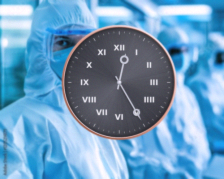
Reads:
h=12 m=25
